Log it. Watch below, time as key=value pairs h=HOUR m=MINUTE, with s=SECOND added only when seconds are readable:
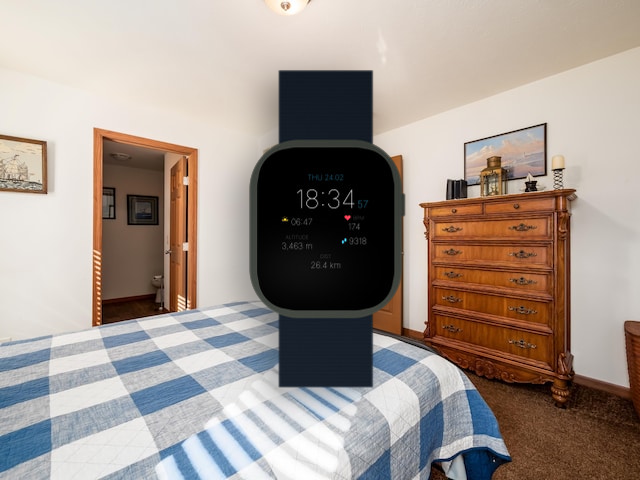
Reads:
h=18 m=34 s=57
